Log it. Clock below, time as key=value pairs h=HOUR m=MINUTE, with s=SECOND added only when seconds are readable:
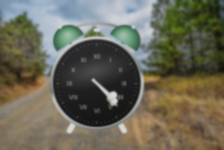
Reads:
h=4 m=23
